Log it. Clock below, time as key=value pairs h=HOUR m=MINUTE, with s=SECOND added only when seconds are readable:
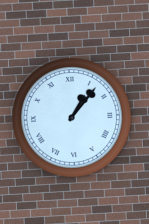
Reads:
h=1 m=7
